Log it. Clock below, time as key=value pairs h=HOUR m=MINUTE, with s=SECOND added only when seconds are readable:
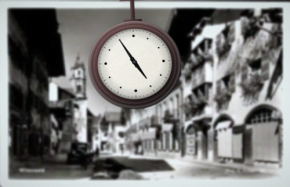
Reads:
h=4 m=55
